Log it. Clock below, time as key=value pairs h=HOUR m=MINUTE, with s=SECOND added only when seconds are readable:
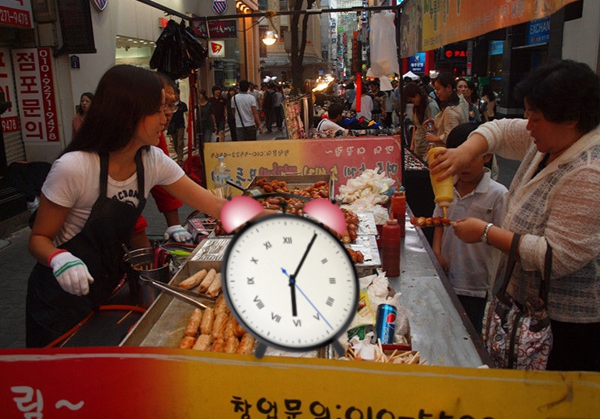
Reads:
h=6 m=5 s=24
